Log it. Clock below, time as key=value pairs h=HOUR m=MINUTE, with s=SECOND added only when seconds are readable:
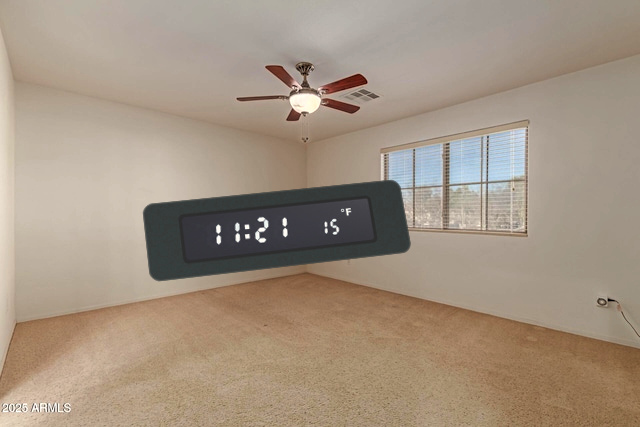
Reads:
h=11 m=21
